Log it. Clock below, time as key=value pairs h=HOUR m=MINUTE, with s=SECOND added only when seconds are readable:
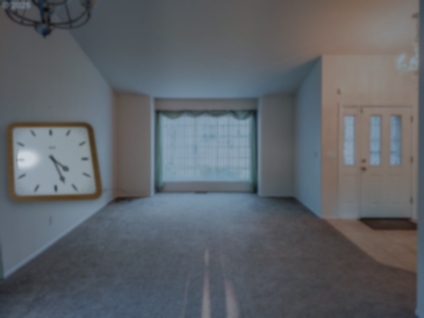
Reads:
h=4 m=27
